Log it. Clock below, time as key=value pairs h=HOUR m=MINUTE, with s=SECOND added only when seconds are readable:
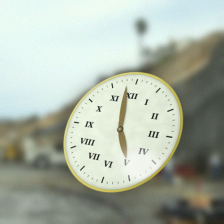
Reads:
h=4 m=58
